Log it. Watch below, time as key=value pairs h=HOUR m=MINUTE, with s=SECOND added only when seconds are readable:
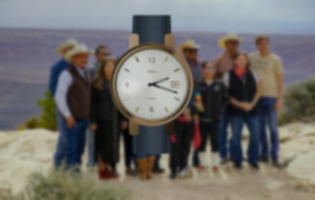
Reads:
h=2 m=18
